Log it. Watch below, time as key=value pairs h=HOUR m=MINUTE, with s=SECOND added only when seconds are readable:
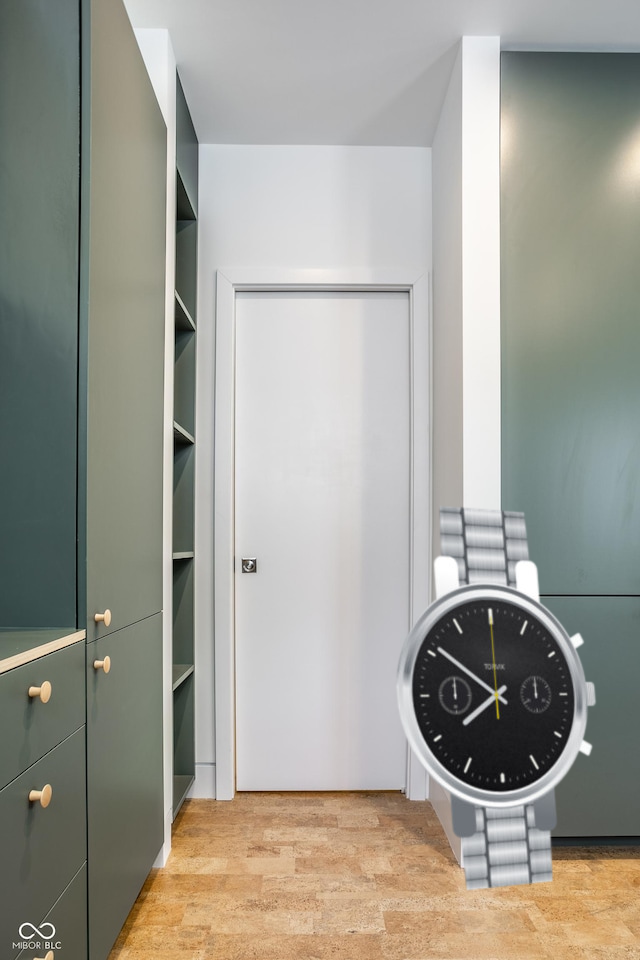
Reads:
h=7 m=51
